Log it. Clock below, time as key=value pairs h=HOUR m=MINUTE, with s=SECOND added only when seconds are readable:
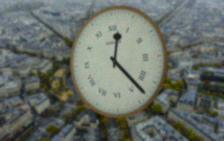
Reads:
h=12 m=23
